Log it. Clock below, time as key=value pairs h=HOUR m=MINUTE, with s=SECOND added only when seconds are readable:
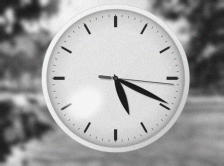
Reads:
h=5 m=19 s=16
